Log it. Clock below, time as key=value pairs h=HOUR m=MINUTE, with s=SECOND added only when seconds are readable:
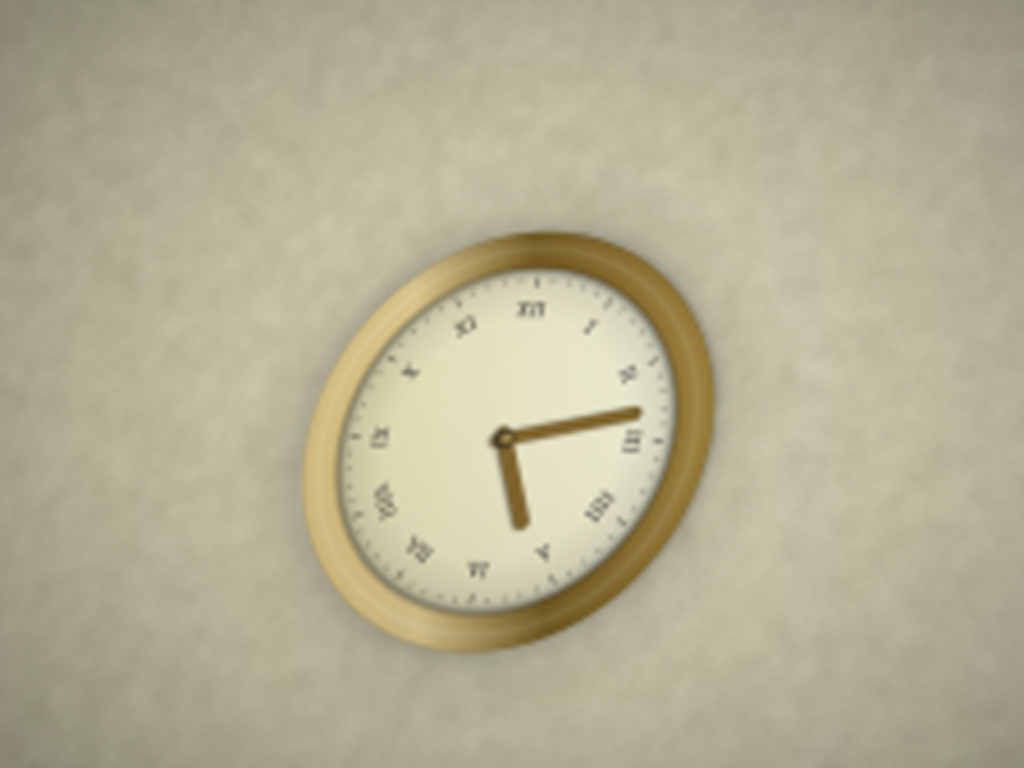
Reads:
h=5 m=13
